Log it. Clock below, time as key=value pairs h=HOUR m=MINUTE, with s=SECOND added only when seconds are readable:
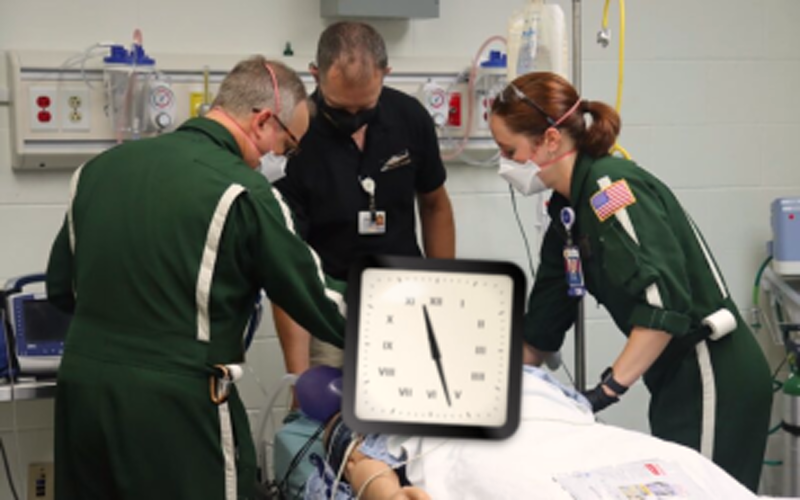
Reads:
h=11 m=27
